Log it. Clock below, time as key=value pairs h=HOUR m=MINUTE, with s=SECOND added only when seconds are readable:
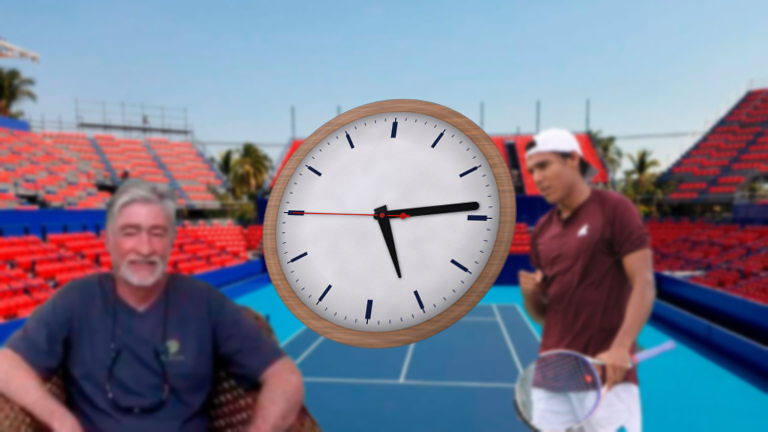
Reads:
h=5 m=13 s=45
